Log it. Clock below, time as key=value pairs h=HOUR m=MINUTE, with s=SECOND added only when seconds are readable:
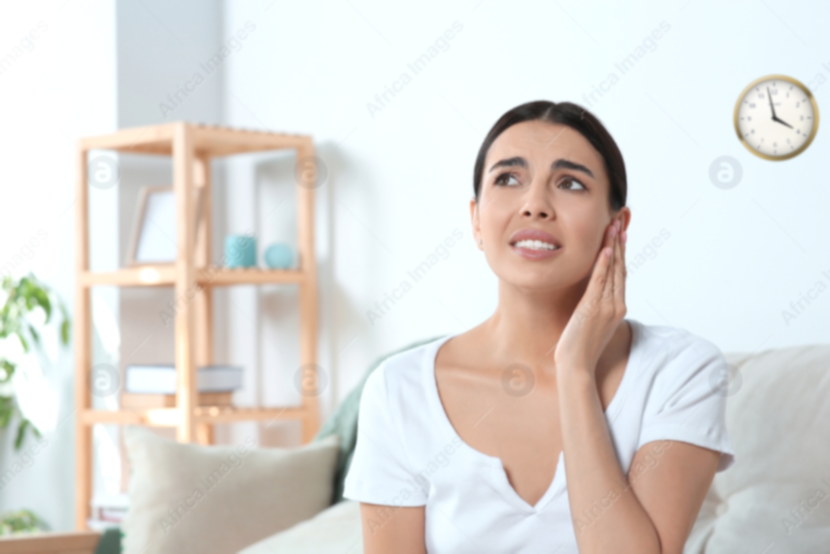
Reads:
h=3 m=58
